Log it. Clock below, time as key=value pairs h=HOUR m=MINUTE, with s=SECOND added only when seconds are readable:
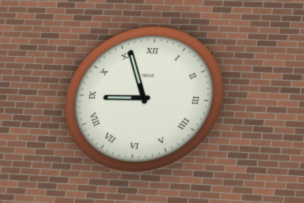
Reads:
h=8 m=56
